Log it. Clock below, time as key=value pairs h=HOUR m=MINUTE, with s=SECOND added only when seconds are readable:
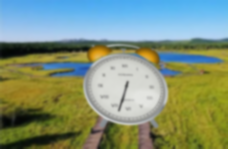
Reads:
h=6 m=33
